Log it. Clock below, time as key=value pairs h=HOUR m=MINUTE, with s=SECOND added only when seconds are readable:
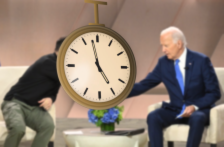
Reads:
h=4 m=58
